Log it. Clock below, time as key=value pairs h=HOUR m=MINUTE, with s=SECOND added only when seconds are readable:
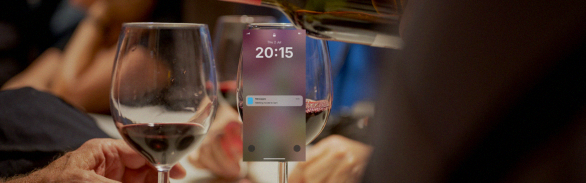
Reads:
h=20 m=15
